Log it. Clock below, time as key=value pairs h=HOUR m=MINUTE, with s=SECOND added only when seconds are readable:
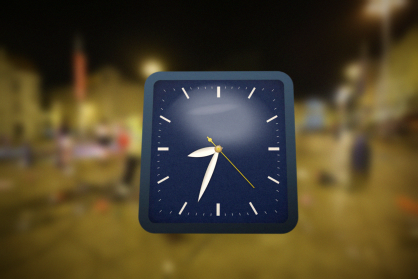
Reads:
h=8 m=33 s=23
